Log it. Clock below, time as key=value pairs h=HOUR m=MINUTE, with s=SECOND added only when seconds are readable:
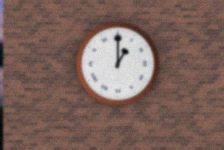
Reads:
h=1 m=0
